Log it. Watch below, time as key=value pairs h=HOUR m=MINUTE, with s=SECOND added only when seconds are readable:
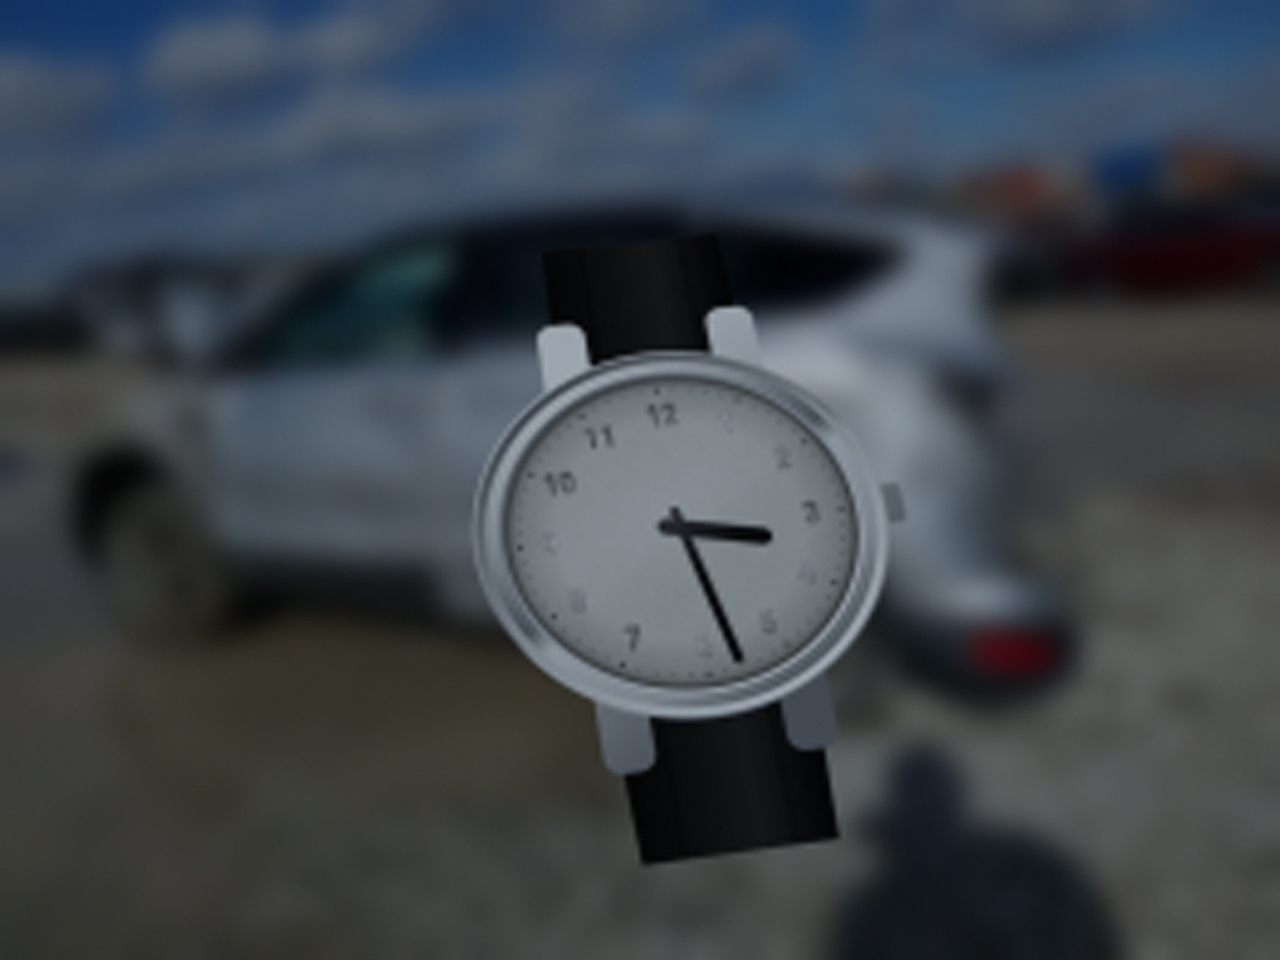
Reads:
h=3 m=28
